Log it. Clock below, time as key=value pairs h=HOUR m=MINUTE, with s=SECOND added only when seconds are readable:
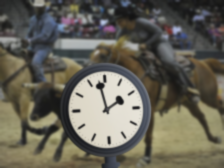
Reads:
h=1 m=58
